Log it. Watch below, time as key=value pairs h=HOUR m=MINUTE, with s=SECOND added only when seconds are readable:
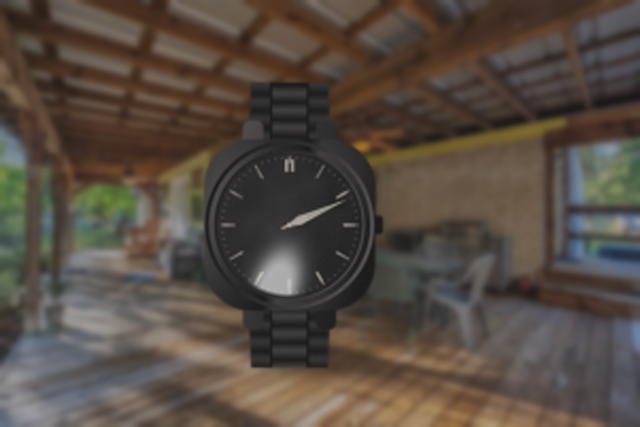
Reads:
h=2 m=11
